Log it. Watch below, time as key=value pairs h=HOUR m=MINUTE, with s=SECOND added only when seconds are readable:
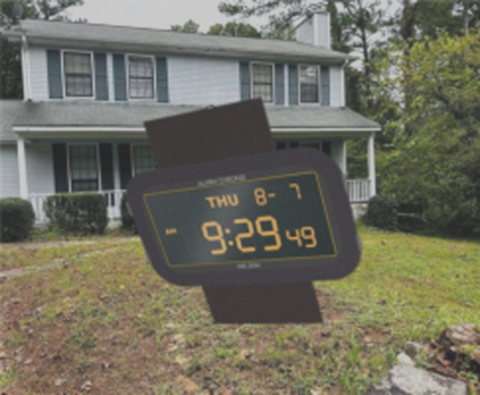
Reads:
h=9 m=29 s=49
